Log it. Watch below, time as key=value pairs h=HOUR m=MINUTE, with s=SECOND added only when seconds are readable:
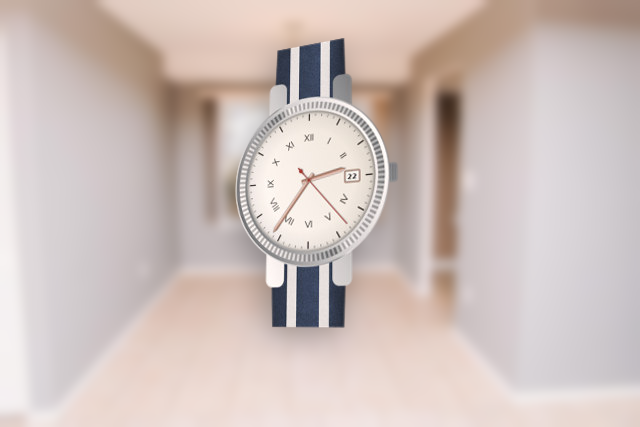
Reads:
h=2 m=36 s=23
